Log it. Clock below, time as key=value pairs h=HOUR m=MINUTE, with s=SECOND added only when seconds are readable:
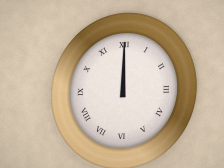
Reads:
h=12 m=0
